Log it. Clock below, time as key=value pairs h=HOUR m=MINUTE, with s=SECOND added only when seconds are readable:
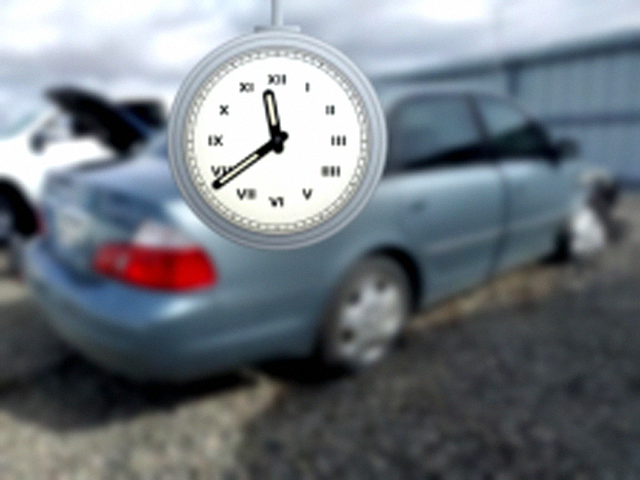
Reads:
h=11 m=39
